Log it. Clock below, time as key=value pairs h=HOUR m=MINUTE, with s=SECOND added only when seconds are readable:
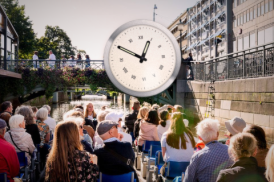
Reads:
h=12 m=50
